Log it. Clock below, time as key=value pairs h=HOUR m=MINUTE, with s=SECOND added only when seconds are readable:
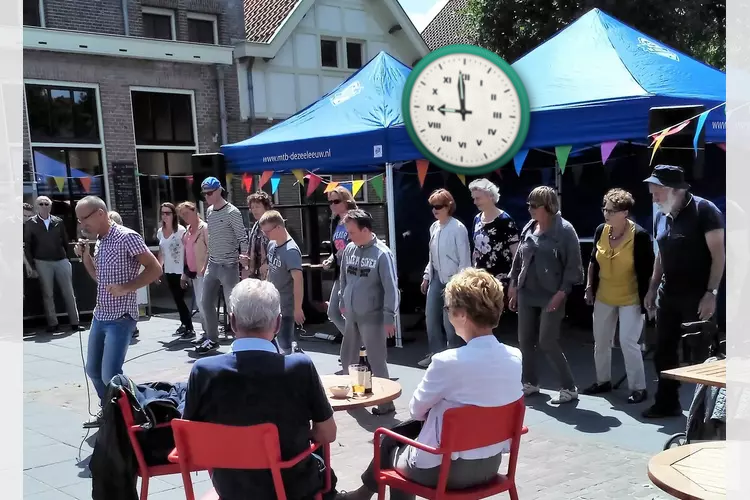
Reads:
h=8 m=59
